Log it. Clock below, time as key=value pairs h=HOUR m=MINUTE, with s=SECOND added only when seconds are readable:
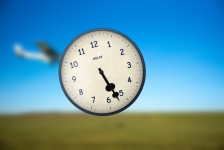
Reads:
h=5 m=27
